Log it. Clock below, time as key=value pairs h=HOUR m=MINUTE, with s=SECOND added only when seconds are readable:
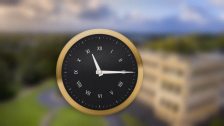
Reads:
h=11 m=15
